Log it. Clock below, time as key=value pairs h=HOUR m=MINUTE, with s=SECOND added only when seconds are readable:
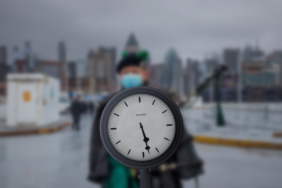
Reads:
h=5 m=28
